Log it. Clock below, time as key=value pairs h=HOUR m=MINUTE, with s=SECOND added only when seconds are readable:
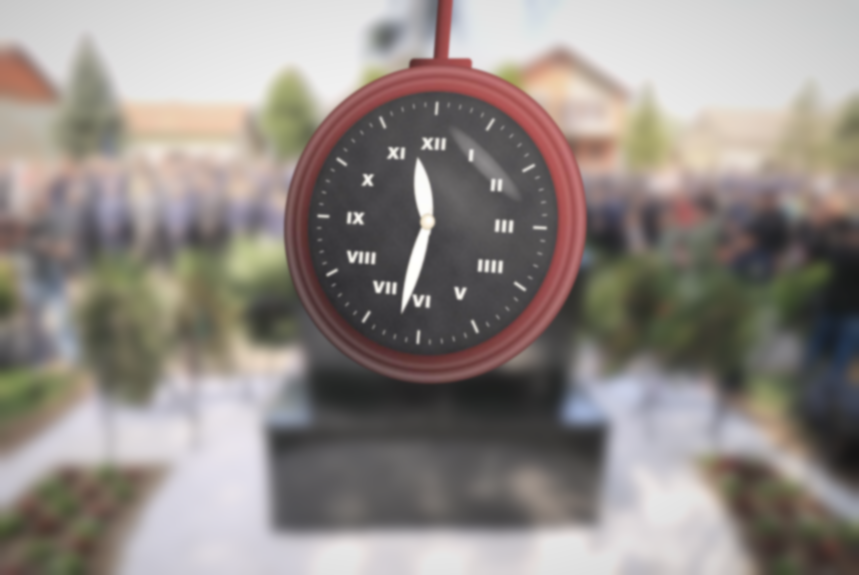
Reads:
h=11 m=32
